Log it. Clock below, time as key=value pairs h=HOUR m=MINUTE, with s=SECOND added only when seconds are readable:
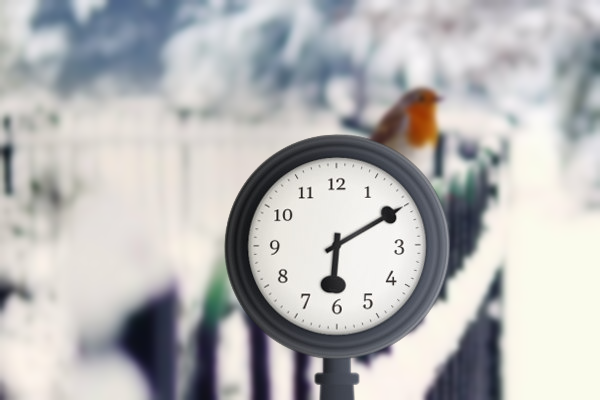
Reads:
h=6 m=10
